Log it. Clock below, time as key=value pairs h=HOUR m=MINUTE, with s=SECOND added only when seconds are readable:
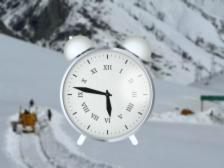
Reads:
h=5 m=47
